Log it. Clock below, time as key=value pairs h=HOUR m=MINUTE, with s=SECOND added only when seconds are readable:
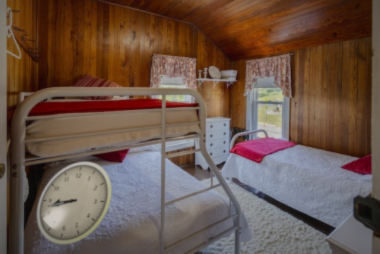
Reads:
h=8 m=43
